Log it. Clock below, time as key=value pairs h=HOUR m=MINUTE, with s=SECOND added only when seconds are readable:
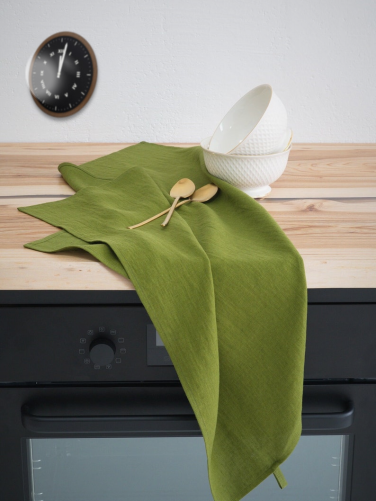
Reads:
h=12 m=2
